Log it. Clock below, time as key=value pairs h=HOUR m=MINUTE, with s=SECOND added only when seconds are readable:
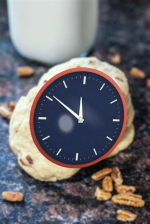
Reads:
h=11 m=51
